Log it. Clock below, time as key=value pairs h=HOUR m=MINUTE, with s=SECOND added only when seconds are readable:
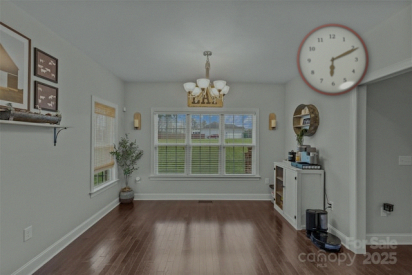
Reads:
h=6 m=11
